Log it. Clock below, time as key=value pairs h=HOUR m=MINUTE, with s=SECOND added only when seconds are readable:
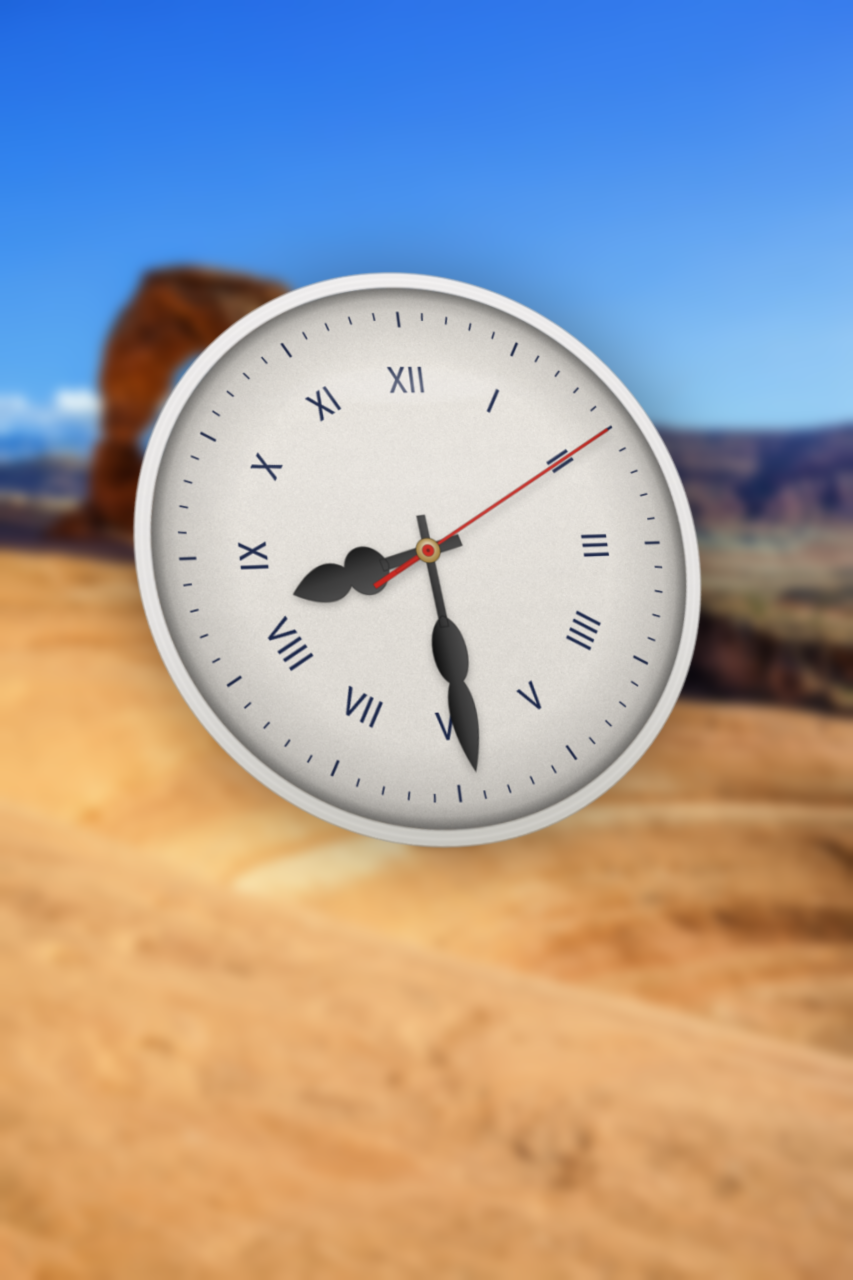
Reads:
h=8 m=29 s=10
